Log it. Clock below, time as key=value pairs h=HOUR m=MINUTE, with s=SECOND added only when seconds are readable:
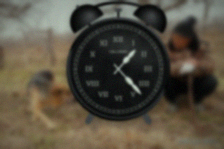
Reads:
h=1 m=23
